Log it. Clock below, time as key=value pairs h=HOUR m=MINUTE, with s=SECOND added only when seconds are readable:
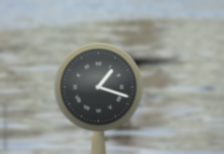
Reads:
h=1 m=18
